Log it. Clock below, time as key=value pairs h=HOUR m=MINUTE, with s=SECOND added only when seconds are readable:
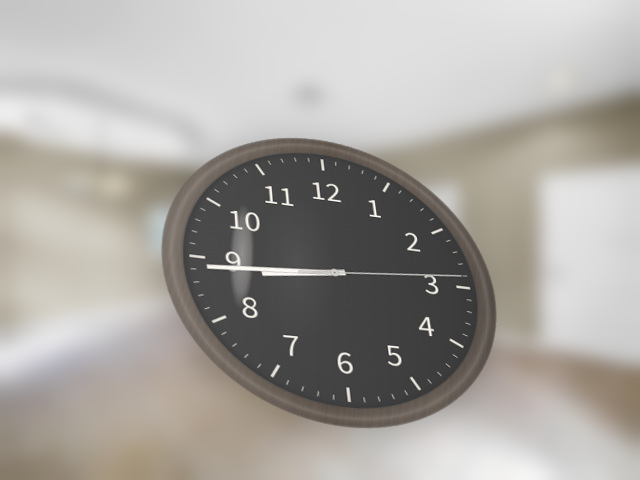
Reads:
h=8 m=44 s=14
